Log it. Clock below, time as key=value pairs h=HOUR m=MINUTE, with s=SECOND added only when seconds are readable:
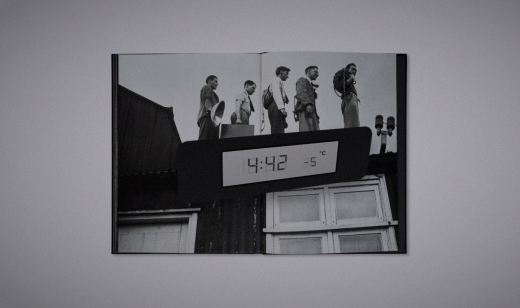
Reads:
h=4 m=42
